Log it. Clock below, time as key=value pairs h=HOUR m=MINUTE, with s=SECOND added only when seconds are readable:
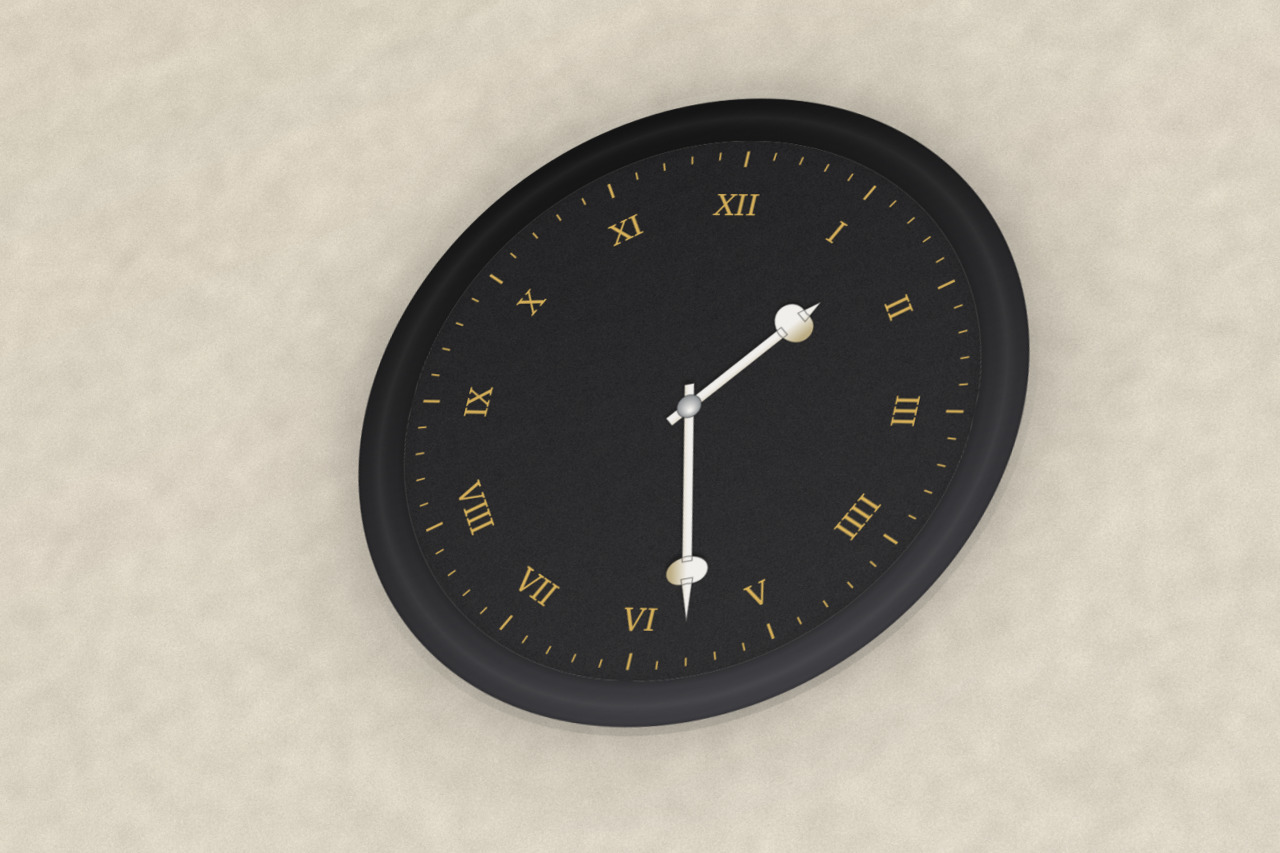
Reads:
h=1 m=28
